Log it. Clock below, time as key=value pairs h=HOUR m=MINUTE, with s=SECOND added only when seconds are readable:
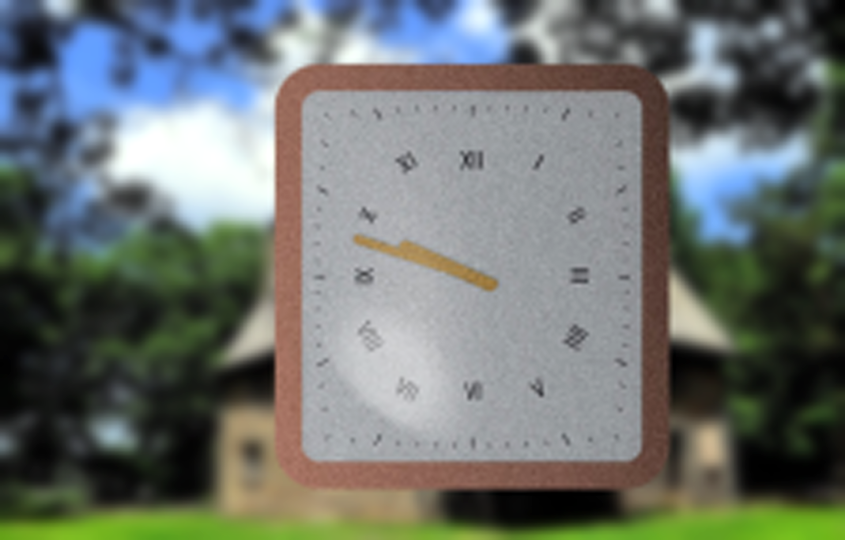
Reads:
h=9 m=48
